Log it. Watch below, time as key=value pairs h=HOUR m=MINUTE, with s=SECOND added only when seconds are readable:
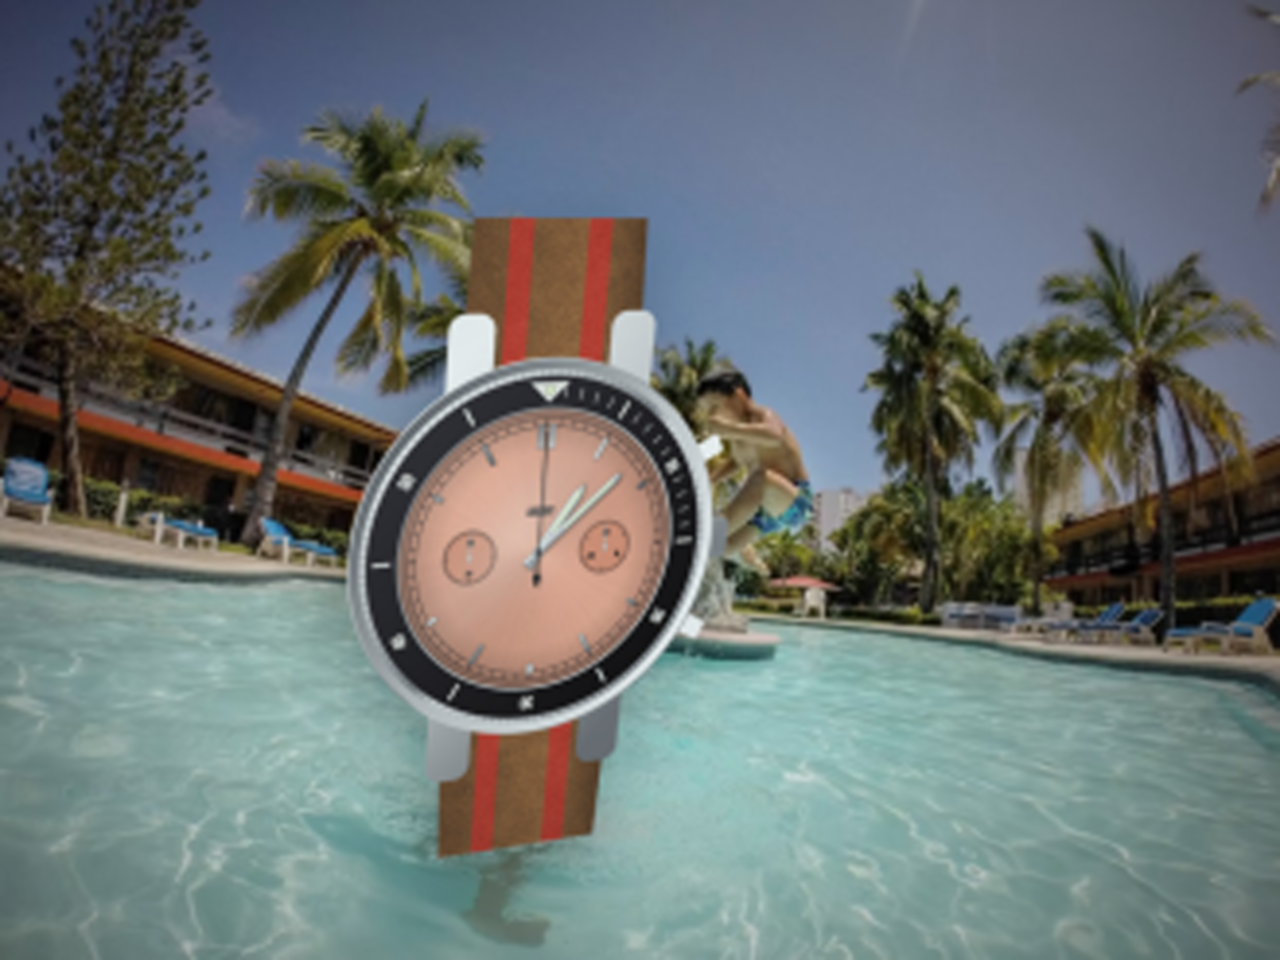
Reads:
h=1 m=8
